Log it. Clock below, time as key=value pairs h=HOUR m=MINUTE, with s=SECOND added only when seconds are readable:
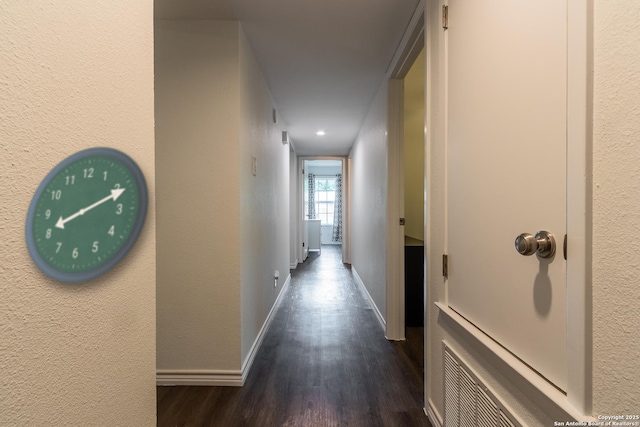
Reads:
h=8 m=11
